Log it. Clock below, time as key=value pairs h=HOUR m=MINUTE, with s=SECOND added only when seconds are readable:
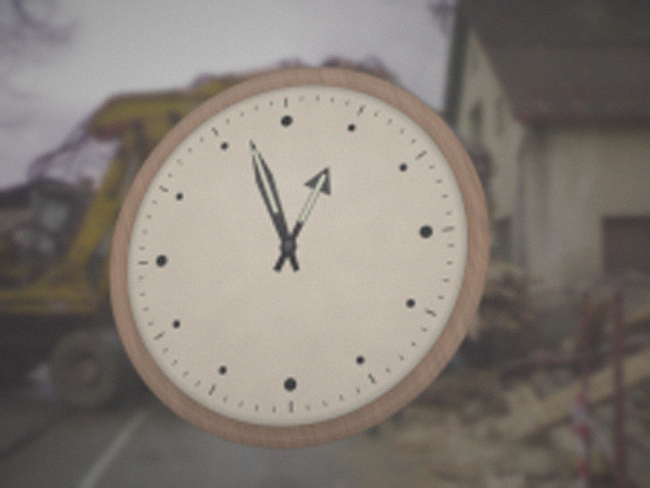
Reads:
h=12 m=57
